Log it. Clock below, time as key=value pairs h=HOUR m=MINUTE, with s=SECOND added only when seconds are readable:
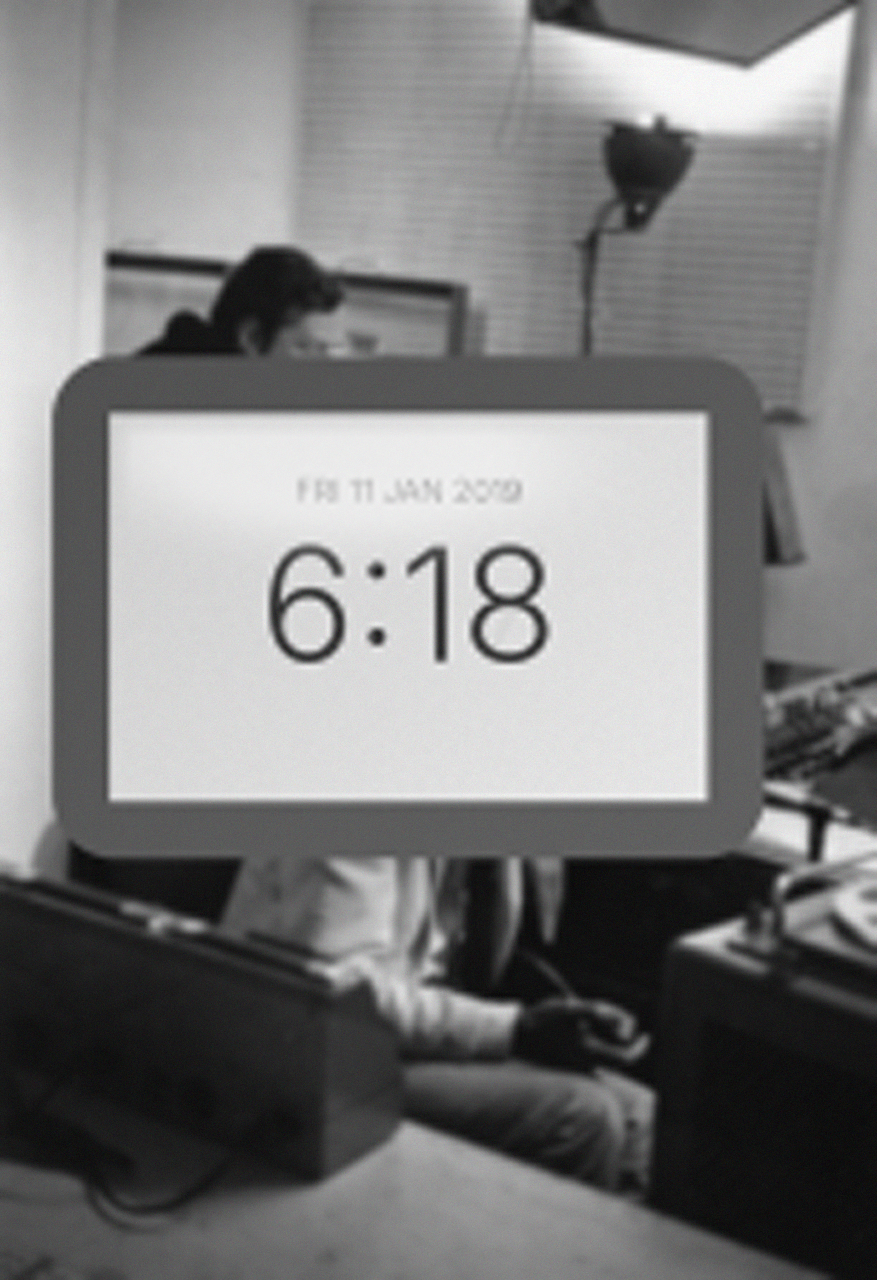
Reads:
h=6 m=18
